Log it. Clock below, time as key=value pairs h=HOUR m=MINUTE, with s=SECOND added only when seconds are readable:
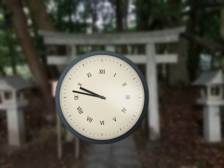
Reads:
h=9 m=47
